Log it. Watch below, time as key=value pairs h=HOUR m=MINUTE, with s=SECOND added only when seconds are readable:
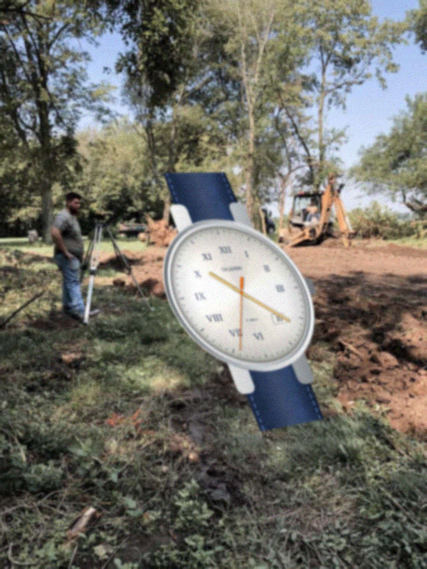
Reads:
h=10 m=21 s=34
